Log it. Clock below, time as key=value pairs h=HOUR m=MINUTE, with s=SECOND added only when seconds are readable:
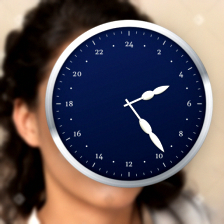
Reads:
h=4 m=24
